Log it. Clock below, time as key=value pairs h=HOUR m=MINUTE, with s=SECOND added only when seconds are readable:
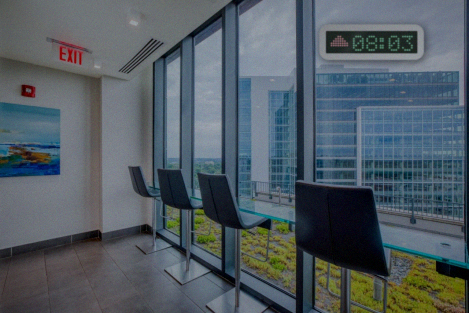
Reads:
h=8 m=3
